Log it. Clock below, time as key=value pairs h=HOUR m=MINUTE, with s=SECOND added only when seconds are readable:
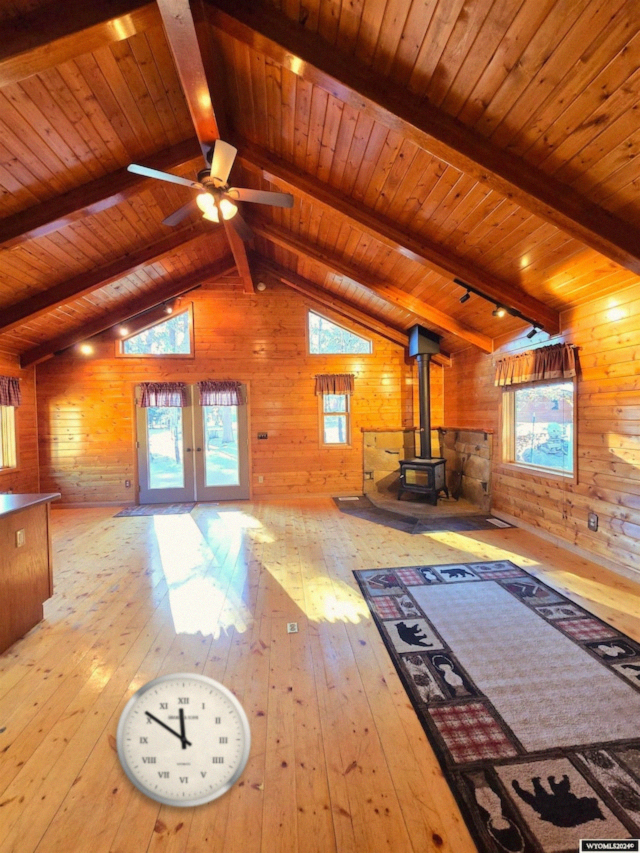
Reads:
h=11 m=51
